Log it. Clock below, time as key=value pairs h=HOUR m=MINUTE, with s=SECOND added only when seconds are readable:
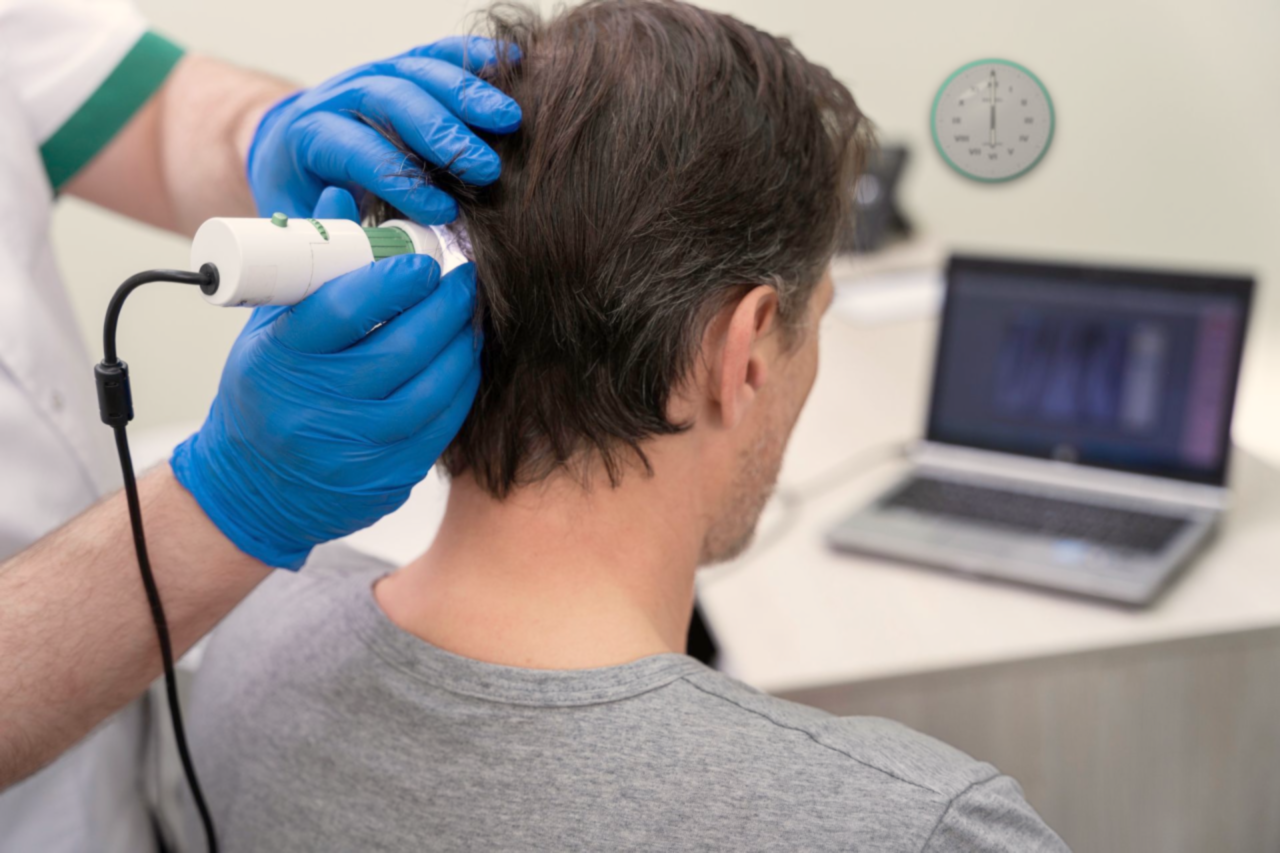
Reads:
h=6 m=0
